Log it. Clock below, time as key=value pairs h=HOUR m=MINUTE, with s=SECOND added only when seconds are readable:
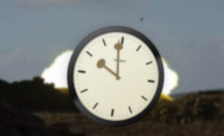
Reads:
h=9 m=59
